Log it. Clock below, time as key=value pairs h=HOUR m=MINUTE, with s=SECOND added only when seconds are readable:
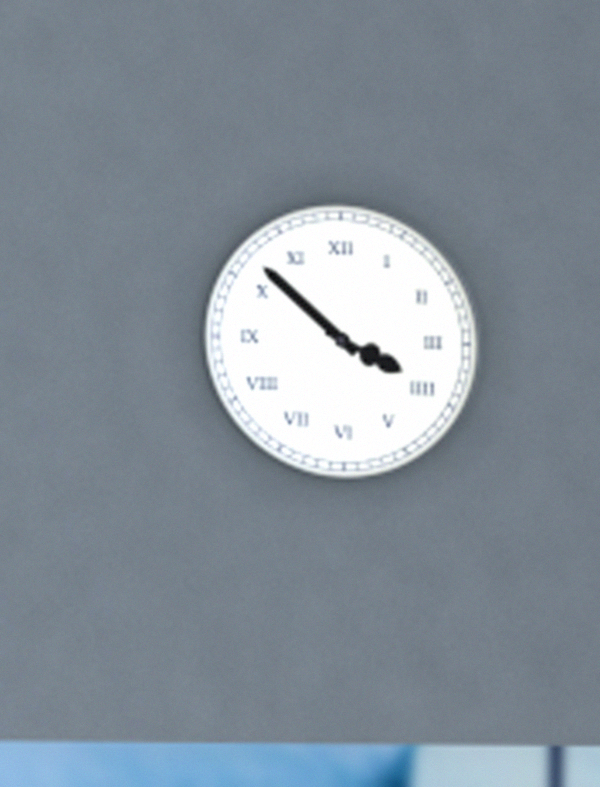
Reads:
h=3 m=52
